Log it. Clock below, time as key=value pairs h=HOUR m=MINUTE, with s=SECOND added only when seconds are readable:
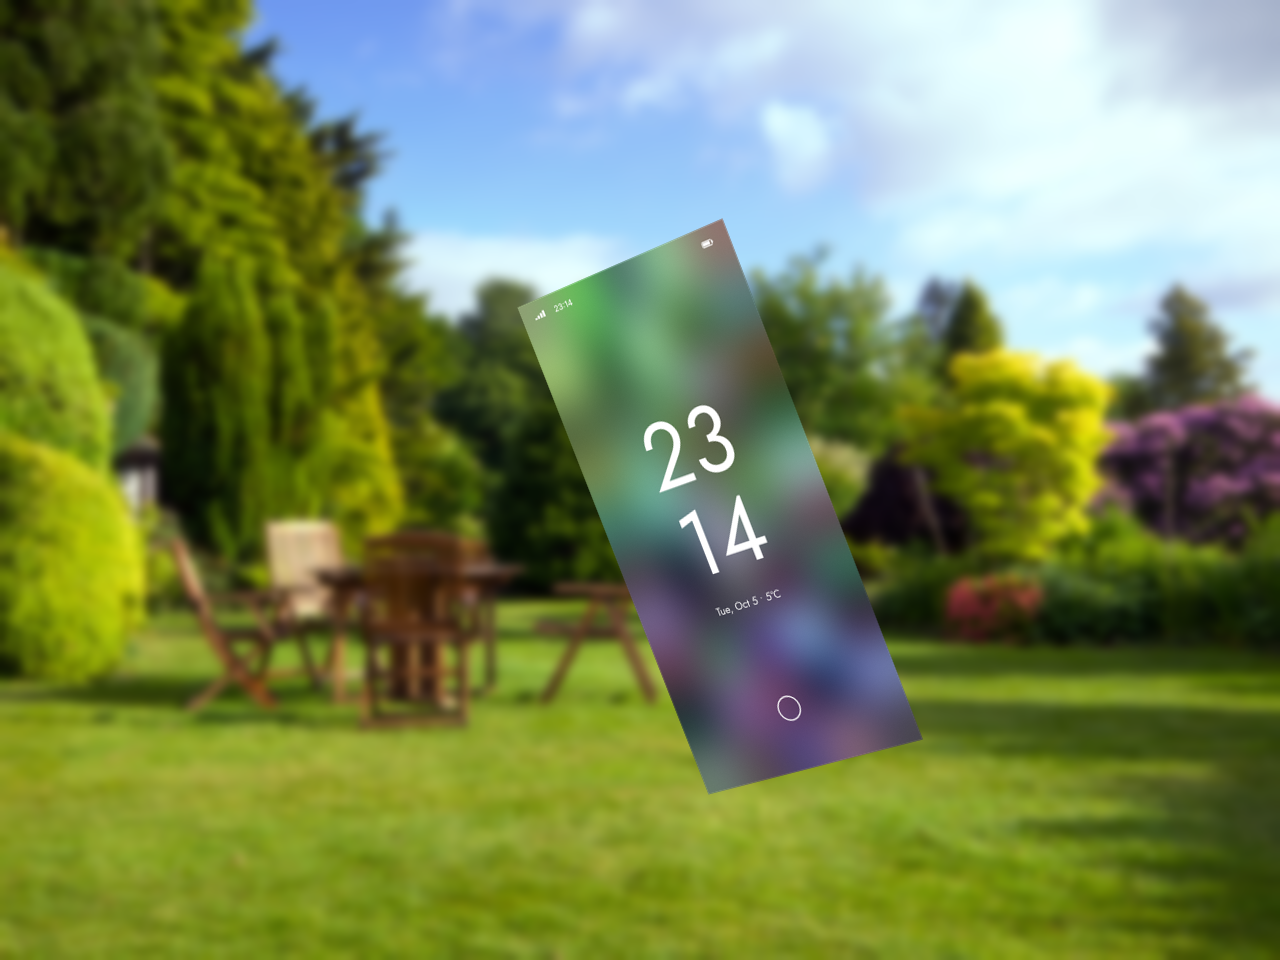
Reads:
h=23 m=14
